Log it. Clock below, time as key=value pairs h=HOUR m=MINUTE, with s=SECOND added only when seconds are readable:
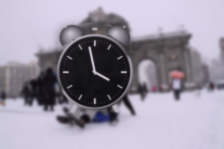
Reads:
h=3 m=58
